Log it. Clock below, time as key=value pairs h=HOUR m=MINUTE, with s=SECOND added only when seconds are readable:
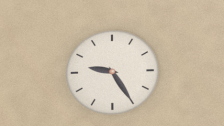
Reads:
h=9 m=25
